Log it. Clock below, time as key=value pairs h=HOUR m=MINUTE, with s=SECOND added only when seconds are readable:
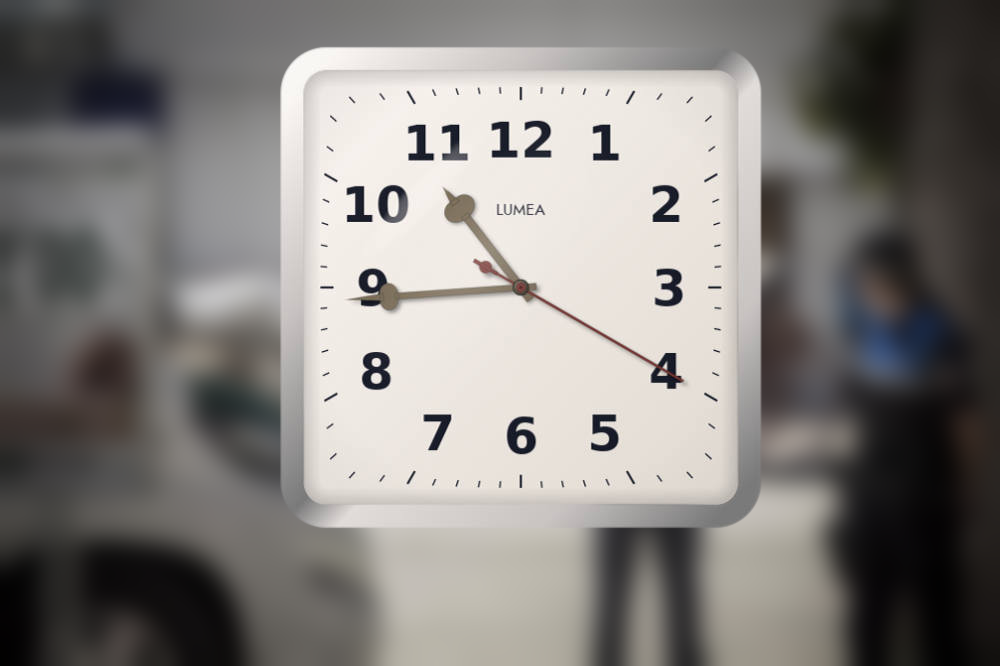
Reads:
h=10 m=44 s=20
